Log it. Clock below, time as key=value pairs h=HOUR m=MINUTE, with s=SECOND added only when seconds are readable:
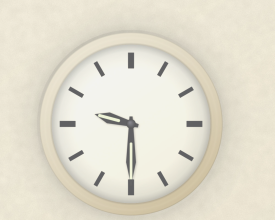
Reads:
h=9 m=30
